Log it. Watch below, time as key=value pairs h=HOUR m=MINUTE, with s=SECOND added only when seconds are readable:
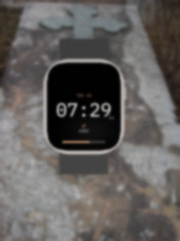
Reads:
h=7 m=29
